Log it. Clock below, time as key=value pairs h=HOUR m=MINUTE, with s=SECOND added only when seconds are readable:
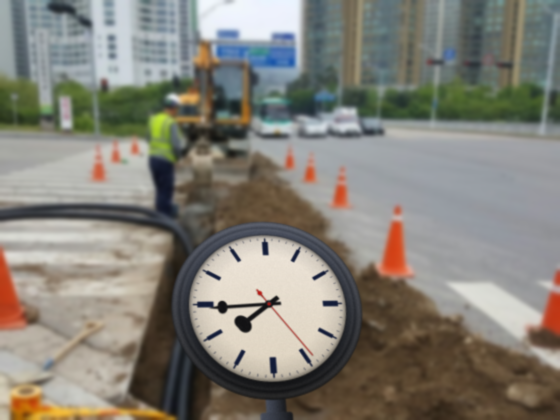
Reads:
h=7 m=44 s=24
